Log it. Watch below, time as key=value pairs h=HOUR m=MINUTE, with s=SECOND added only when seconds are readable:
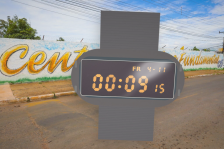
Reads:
h=0 m=9 s=15
